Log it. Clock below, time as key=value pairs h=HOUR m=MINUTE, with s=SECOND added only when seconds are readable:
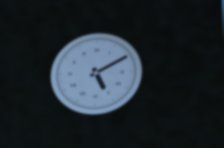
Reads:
h=5 m=10
